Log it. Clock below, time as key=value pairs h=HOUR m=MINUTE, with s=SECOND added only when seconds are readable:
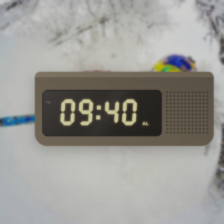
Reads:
h=9 m=40
